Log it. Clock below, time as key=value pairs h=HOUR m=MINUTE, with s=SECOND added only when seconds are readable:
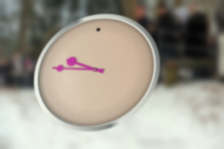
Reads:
h=9 m=46
